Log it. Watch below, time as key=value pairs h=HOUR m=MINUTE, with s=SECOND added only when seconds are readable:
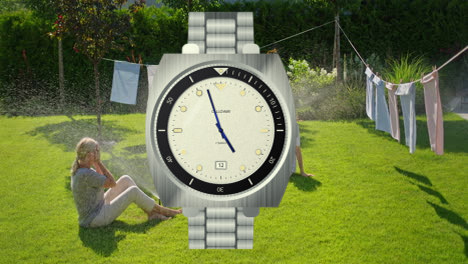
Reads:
h=4 m=57
